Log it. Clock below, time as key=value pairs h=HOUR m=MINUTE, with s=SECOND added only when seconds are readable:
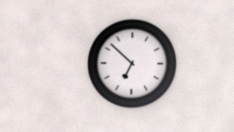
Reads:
h=6 m=52
